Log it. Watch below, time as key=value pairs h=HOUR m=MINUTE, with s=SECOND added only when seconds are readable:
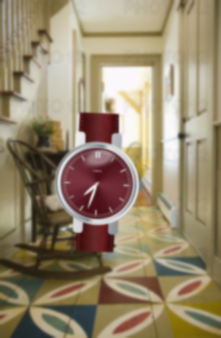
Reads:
h=7 m=33
